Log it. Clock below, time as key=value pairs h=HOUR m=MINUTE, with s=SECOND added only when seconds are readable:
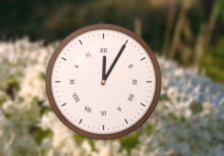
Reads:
h=12 m=5
